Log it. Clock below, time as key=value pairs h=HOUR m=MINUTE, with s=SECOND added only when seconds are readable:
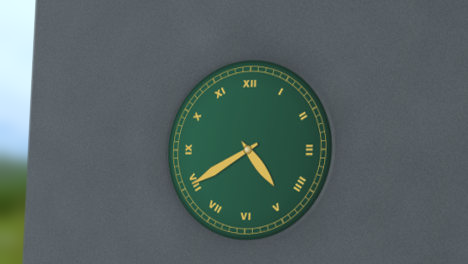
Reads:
h=4 m=40
